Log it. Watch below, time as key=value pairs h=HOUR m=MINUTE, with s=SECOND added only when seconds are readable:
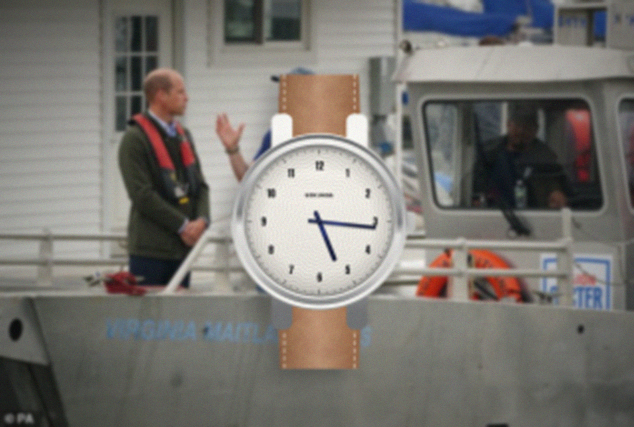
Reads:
h=5 m=16
